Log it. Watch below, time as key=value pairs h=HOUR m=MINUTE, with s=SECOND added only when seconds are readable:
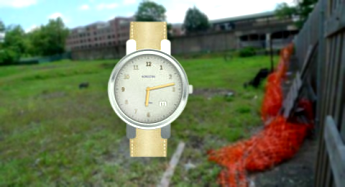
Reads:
h=6 m=13
